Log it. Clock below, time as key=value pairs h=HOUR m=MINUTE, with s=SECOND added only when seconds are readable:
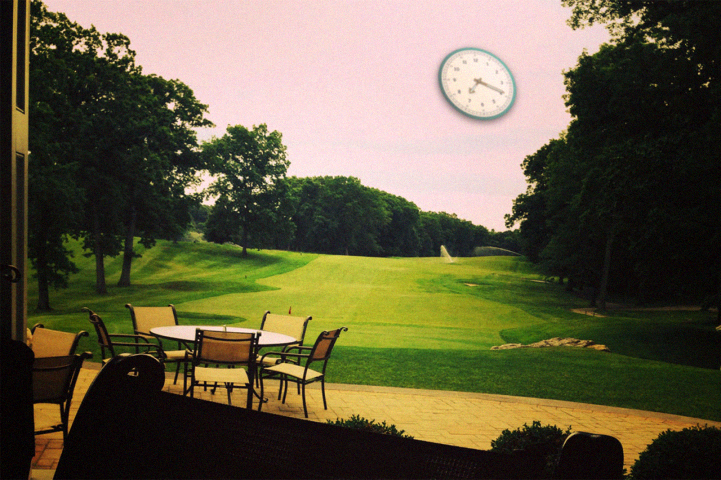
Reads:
h=7 m=19
